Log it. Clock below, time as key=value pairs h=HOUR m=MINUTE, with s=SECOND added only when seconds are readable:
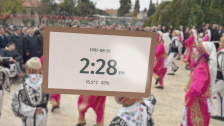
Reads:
h=2 m=28
